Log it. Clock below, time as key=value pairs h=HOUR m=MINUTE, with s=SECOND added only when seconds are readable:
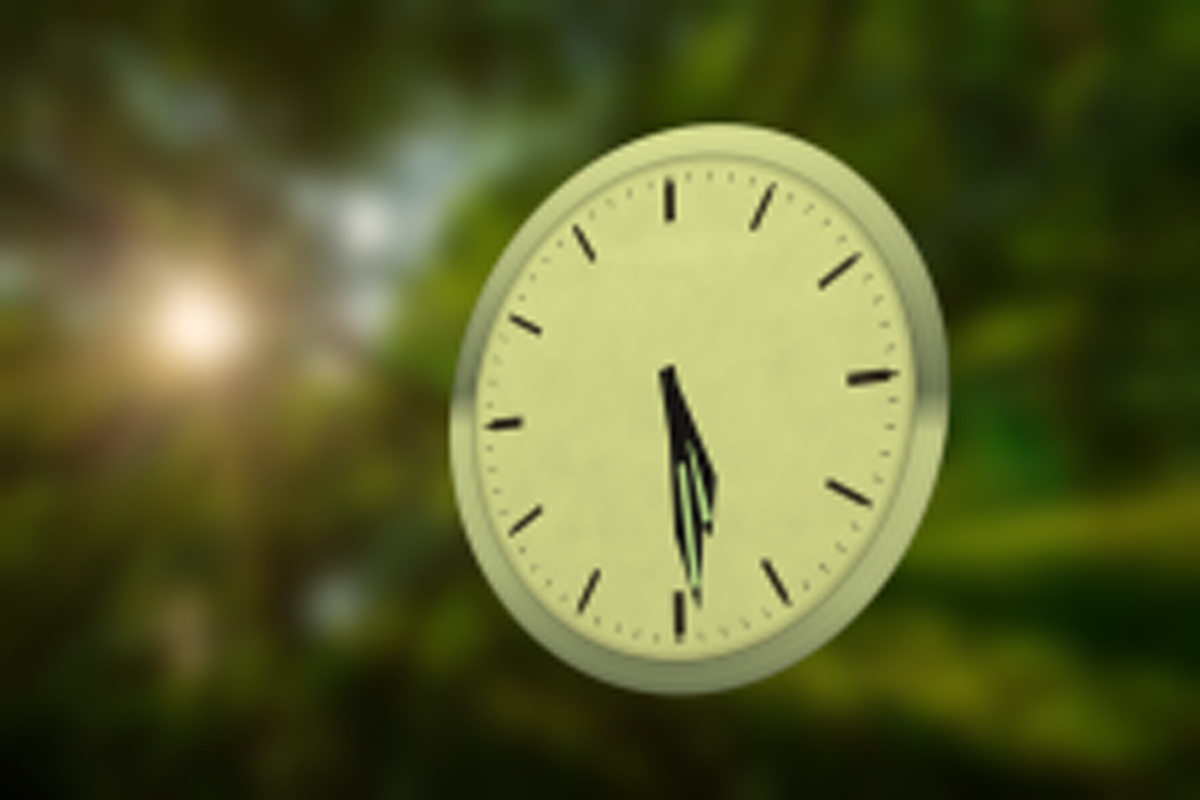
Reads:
h=5 m=29
